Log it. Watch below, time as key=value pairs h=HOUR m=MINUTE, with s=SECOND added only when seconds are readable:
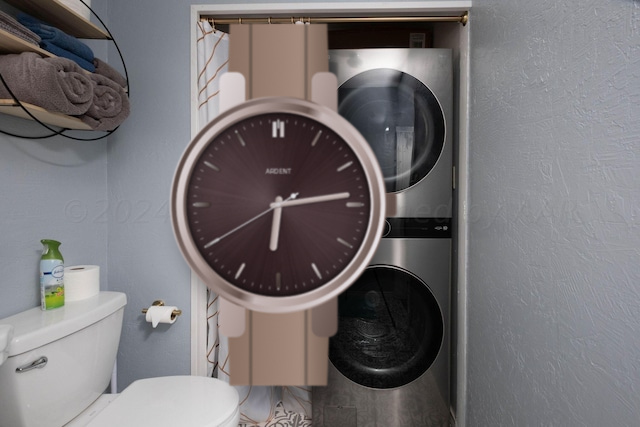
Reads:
h=6 m=13 s=40
